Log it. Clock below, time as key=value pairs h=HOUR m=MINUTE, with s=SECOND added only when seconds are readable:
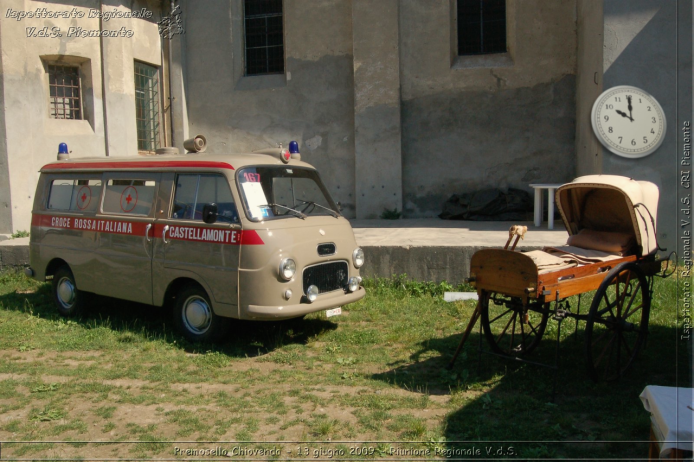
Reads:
h=10 m=0
